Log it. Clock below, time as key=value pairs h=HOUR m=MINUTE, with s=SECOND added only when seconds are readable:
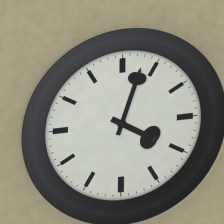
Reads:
h=4 m=3
